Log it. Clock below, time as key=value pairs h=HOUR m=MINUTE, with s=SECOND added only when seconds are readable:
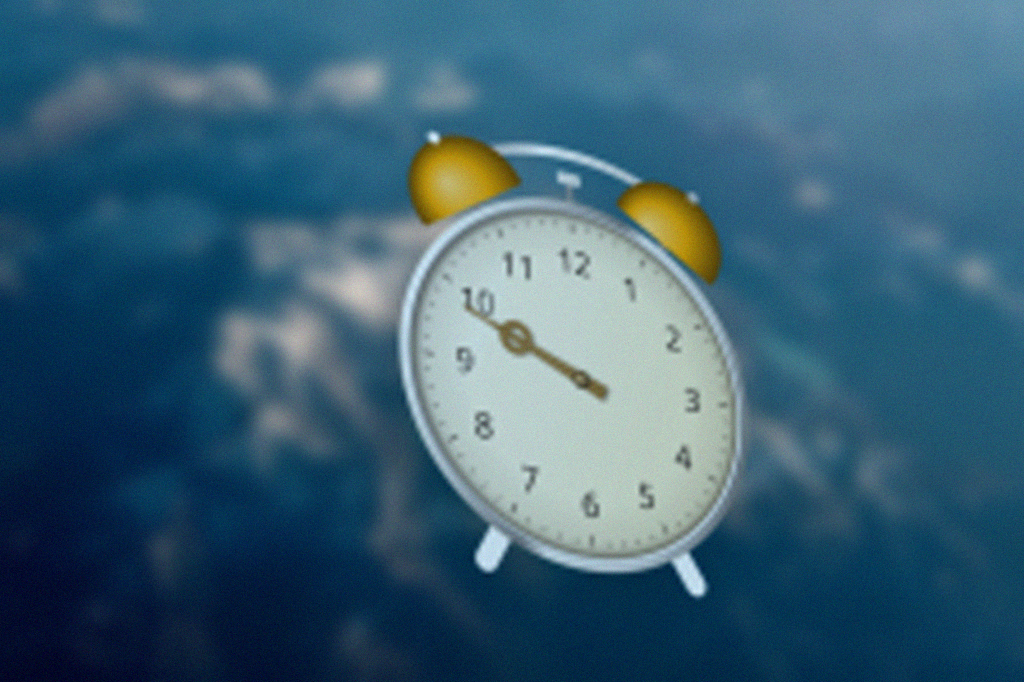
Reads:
h=9 m=49
